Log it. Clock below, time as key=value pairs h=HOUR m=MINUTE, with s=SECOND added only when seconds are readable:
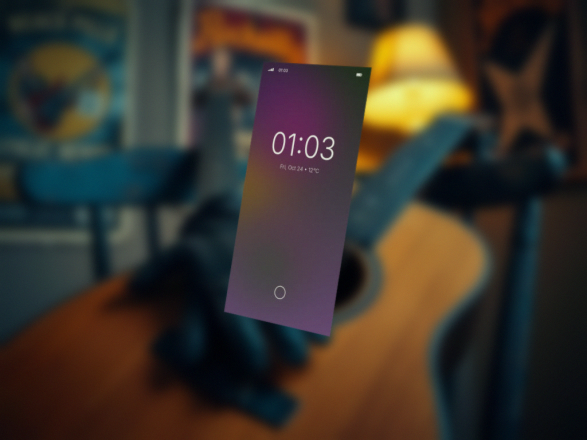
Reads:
h=1 m=3
